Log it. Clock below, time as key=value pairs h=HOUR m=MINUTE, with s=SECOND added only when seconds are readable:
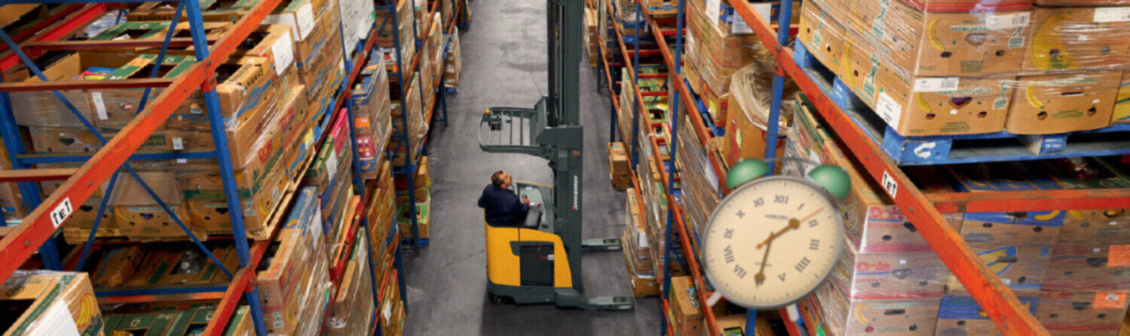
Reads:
h=1 m=30 s=8
